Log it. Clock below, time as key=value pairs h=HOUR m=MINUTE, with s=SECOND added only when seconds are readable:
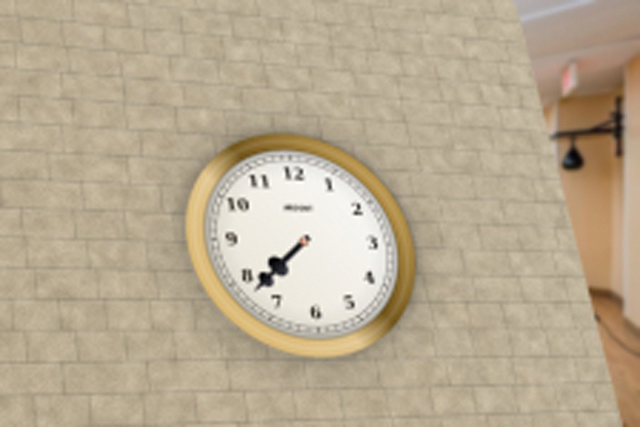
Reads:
h=7 m=38
